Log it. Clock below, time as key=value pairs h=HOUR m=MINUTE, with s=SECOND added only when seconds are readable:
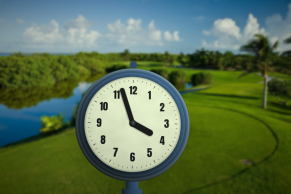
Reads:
h=3 m=57
